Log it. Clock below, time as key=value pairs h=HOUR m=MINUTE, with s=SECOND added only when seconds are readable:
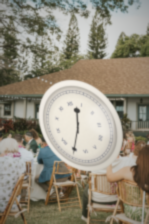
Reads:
h=12 m=35
